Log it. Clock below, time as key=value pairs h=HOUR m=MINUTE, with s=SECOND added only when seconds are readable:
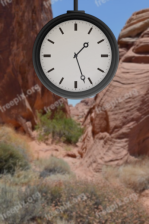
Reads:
h=1 m=27
